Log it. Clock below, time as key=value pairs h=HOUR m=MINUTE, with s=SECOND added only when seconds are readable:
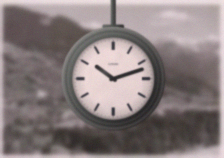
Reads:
h=10 m=12
